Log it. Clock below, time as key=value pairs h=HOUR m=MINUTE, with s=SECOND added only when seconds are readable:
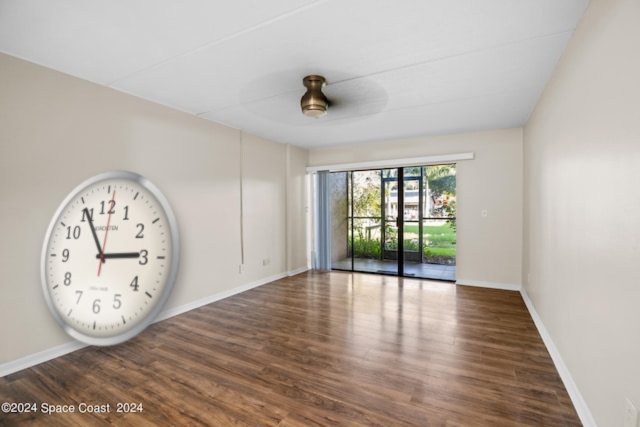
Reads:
h=2 m=55 s=1
